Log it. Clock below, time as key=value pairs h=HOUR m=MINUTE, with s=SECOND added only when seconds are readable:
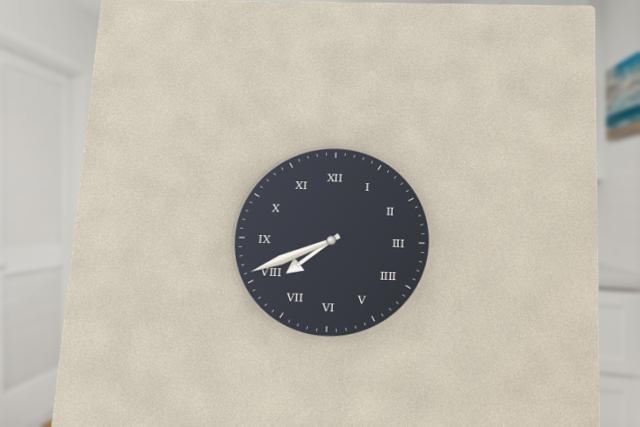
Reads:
h=7 m=41
